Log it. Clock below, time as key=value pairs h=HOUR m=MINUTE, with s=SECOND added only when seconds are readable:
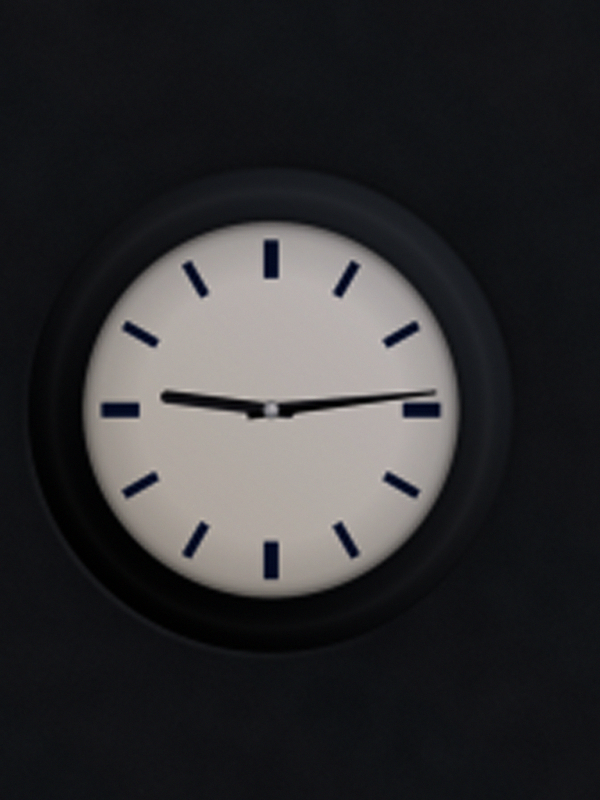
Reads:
h=9 m=14
